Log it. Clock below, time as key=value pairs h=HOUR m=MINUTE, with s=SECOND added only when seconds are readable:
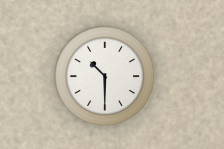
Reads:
h=10 m=30
